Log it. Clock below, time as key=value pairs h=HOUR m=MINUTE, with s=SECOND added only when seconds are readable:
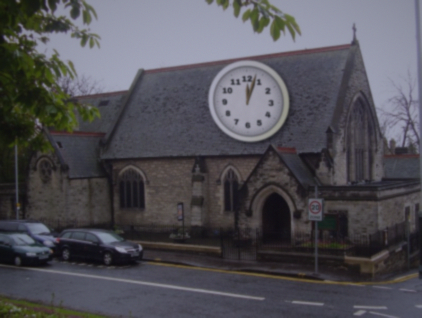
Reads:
h=12 m=3
